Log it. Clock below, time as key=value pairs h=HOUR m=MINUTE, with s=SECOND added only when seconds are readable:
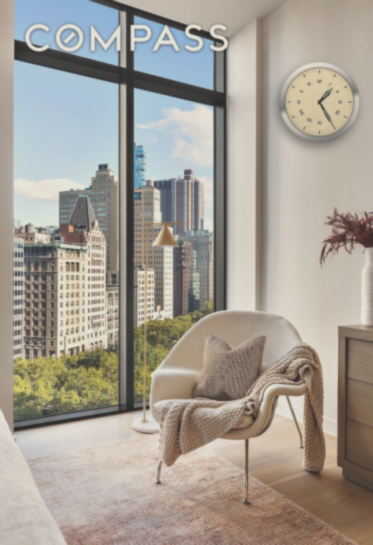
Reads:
h=1 m=25
